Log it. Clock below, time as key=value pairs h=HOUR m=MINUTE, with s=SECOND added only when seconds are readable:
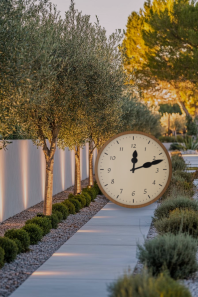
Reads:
h=12 m=12
